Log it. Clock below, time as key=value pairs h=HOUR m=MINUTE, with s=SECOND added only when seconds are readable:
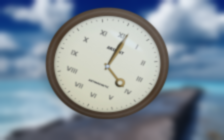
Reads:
h=4 m=1
